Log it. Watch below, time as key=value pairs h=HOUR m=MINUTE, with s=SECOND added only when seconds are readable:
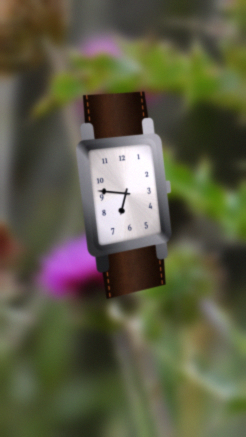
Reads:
h=6 m=47
